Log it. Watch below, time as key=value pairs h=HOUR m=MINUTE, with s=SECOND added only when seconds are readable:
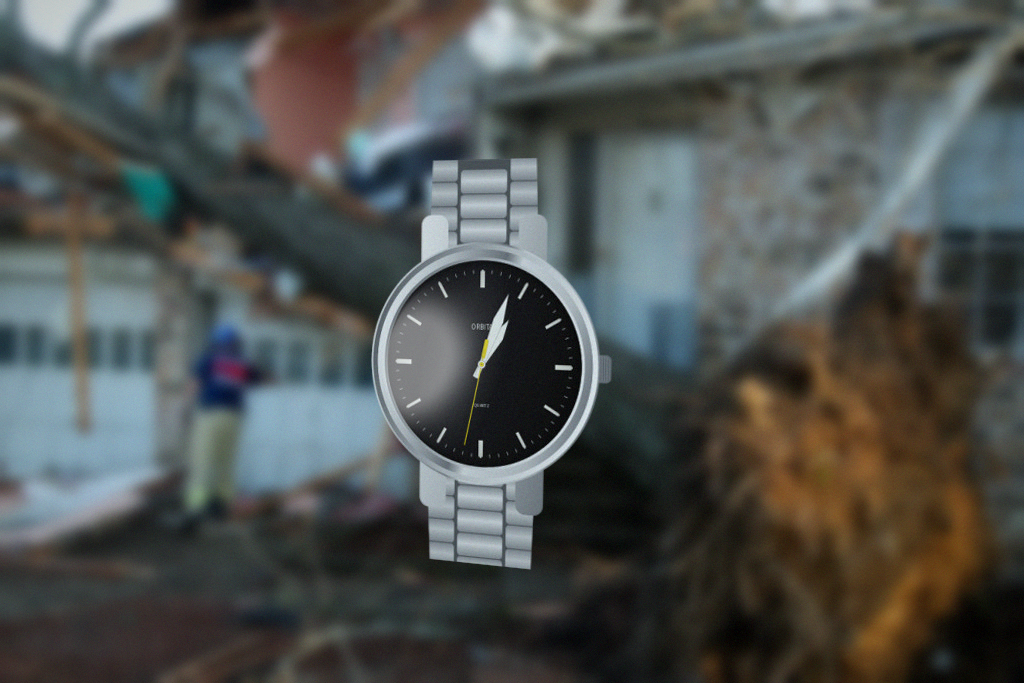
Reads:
h=1 m=3 s=32
